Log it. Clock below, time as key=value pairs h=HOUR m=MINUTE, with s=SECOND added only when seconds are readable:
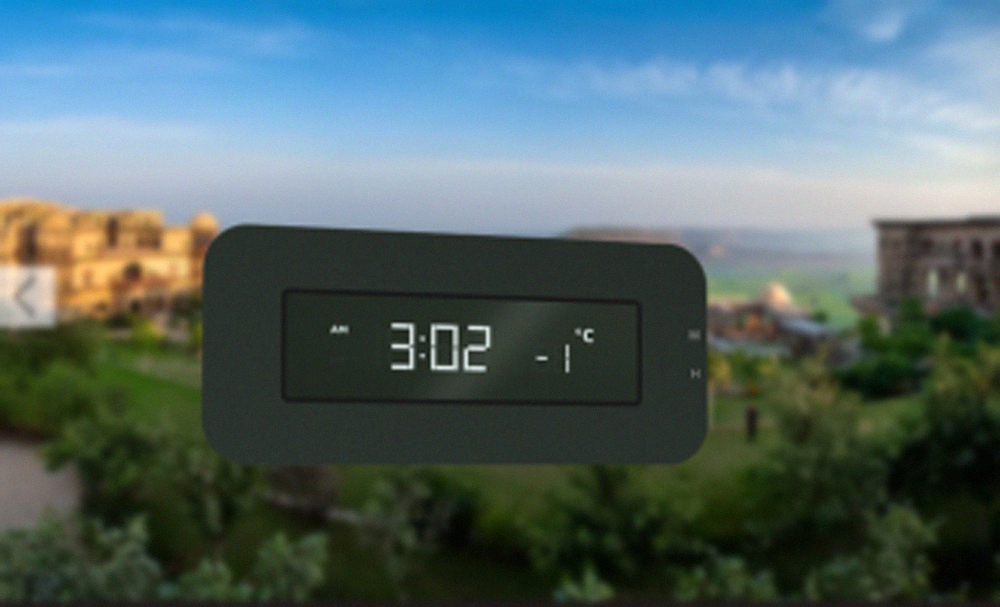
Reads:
h=3 m=2
